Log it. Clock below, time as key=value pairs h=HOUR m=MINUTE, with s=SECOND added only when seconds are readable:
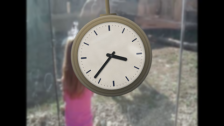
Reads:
h=3 m=37
